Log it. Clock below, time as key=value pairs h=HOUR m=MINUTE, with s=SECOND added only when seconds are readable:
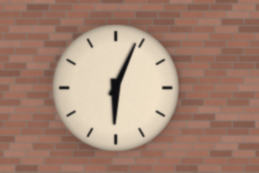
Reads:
h=6 m=4
